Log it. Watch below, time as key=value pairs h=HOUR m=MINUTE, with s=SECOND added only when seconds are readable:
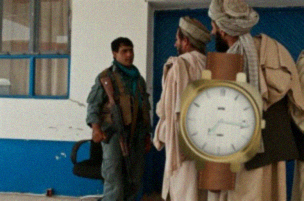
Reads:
h=7 m=16
